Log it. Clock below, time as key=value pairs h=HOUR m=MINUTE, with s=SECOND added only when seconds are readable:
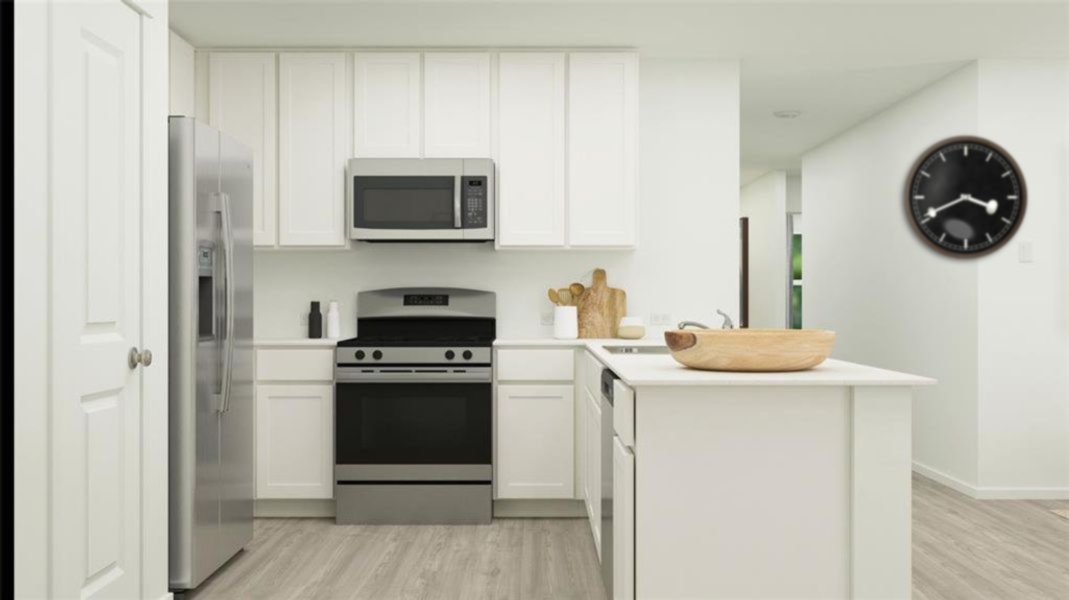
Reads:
h=3 m=41
